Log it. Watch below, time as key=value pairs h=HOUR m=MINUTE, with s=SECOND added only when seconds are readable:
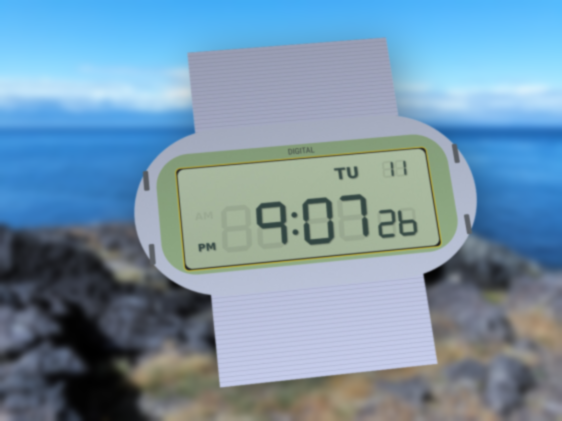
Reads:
h=9 m=7 s=26
